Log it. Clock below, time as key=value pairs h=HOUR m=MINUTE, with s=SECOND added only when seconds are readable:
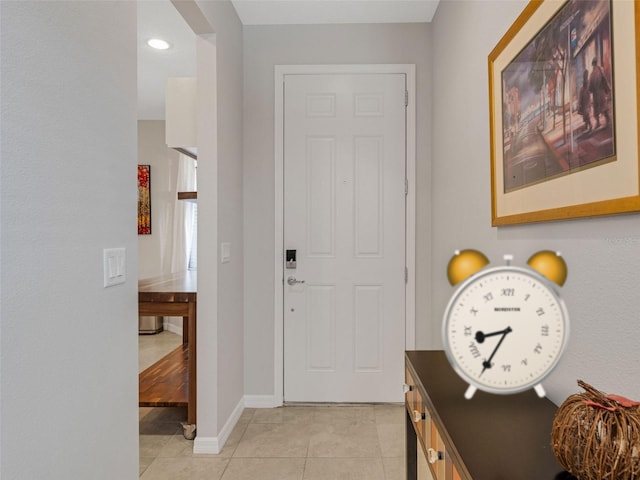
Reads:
h=8 m=35
